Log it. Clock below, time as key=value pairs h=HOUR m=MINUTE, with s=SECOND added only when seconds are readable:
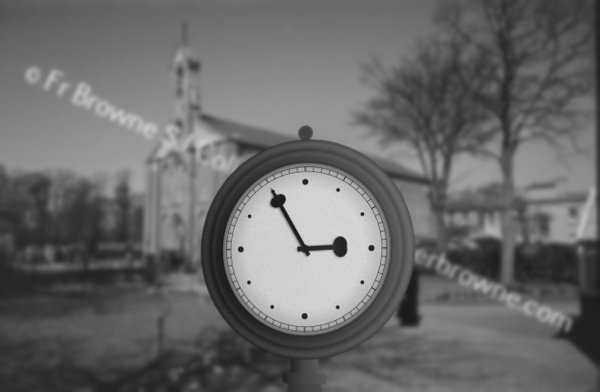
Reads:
h=2 m=55
